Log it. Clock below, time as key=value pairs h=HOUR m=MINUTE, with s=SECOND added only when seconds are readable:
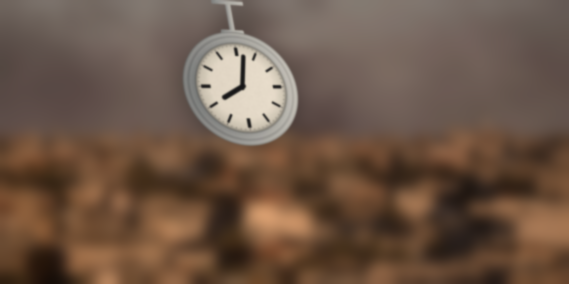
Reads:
h=8 m=2
